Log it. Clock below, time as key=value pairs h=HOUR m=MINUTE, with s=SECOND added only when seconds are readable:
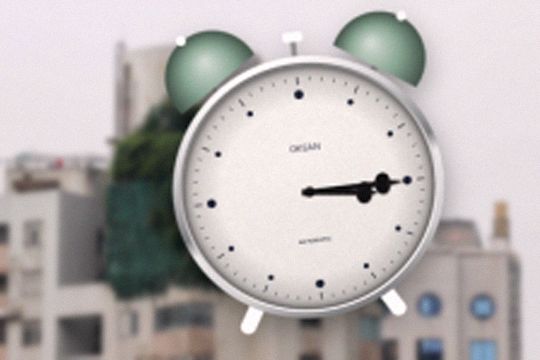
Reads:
h=3 m=15
